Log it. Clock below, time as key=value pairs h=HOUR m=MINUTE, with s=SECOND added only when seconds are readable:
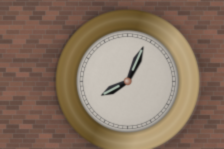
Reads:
h=8 m=4
